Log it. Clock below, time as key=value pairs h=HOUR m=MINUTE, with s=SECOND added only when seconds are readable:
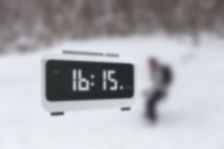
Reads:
h=16 m=15
